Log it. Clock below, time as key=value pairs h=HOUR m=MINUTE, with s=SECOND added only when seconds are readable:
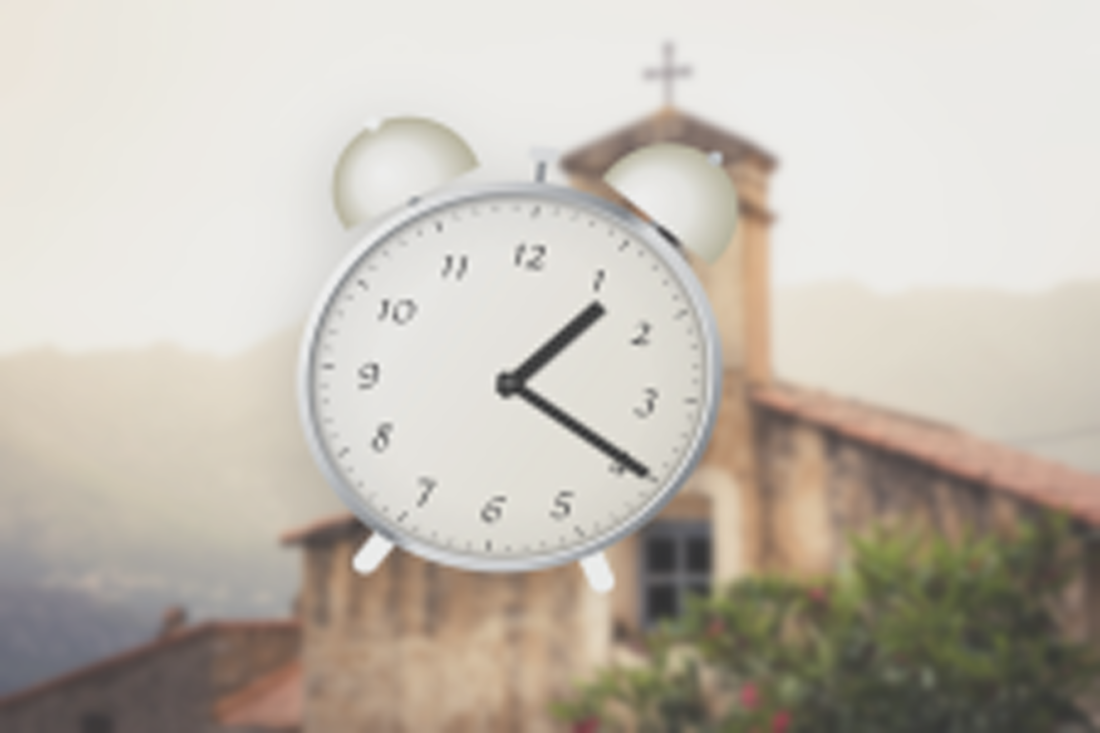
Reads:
h=1 m=20
